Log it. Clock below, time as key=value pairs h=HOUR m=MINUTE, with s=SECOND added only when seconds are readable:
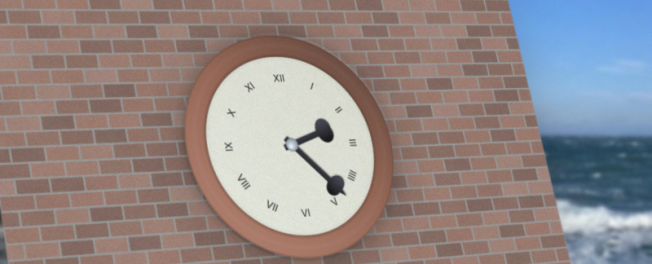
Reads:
h=2 m=23
